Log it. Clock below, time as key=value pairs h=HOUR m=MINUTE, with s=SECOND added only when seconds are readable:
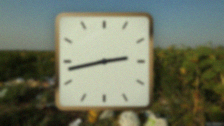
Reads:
h=2 m=43
